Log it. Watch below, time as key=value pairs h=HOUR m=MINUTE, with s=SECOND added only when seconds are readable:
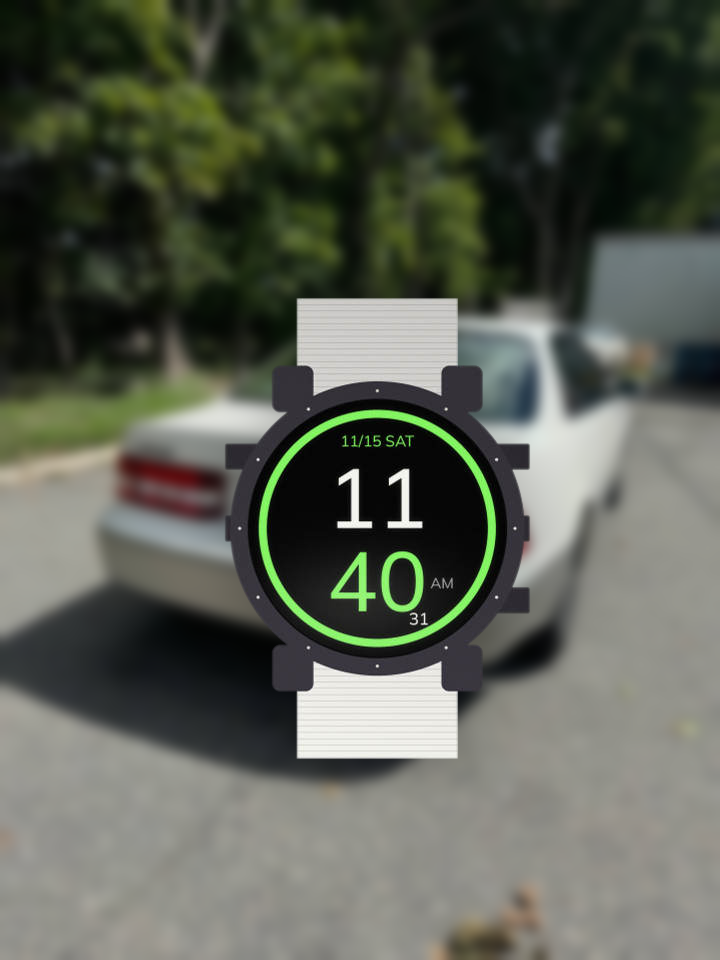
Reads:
h=11 m=40 s=31
